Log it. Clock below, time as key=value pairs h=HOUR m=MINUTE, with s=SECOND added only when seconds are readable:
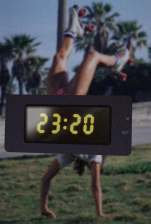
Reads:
h=23 m=20
